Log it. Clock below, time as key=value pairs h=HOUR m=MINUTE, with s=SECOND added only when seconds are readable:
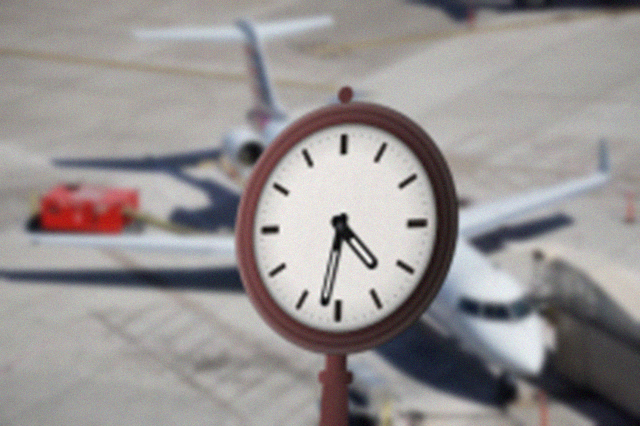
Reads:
h=4 m=32
